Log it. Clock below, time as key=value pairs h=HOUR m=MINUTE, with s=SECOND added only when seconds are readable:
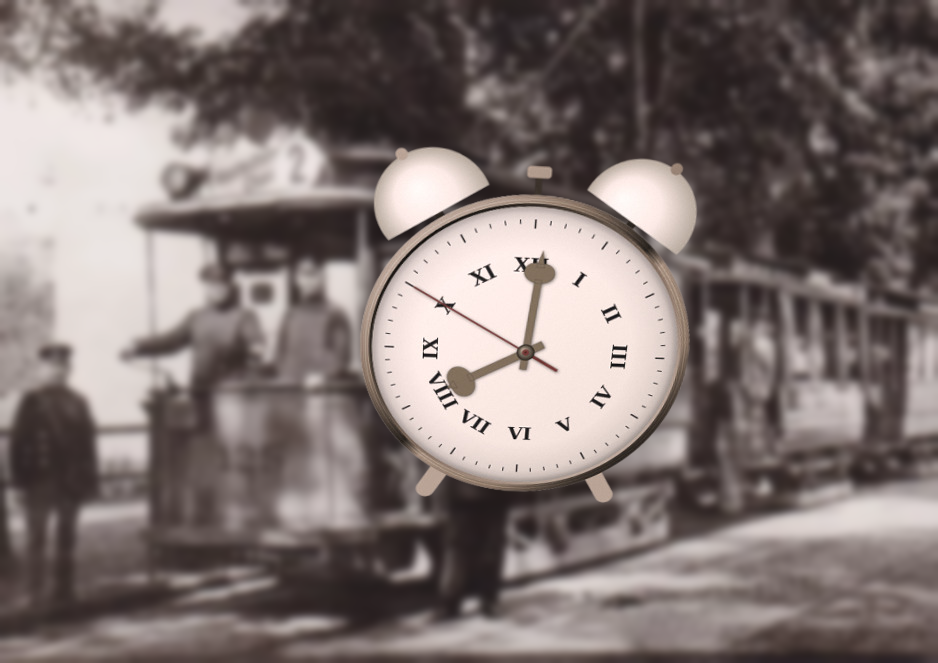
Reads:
h=8 m=0 s=50
